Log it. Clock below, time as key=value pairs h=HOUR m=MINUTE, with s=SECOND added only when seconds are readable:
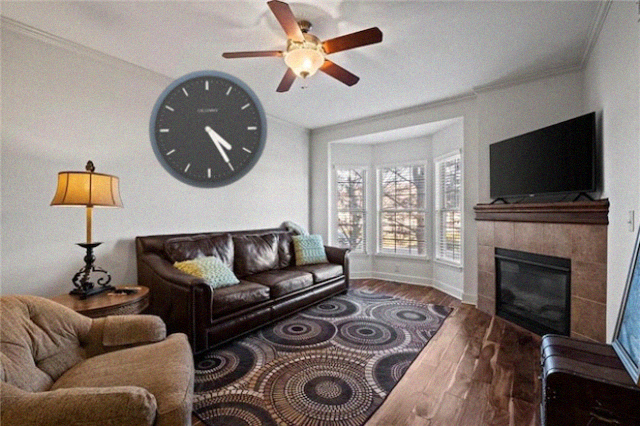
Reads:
h=4 m=25
